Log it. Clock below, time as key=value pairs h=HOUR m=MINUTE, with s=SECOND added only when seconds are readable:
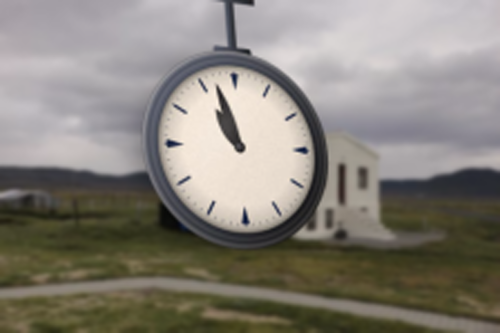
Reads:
h=10 m=57
